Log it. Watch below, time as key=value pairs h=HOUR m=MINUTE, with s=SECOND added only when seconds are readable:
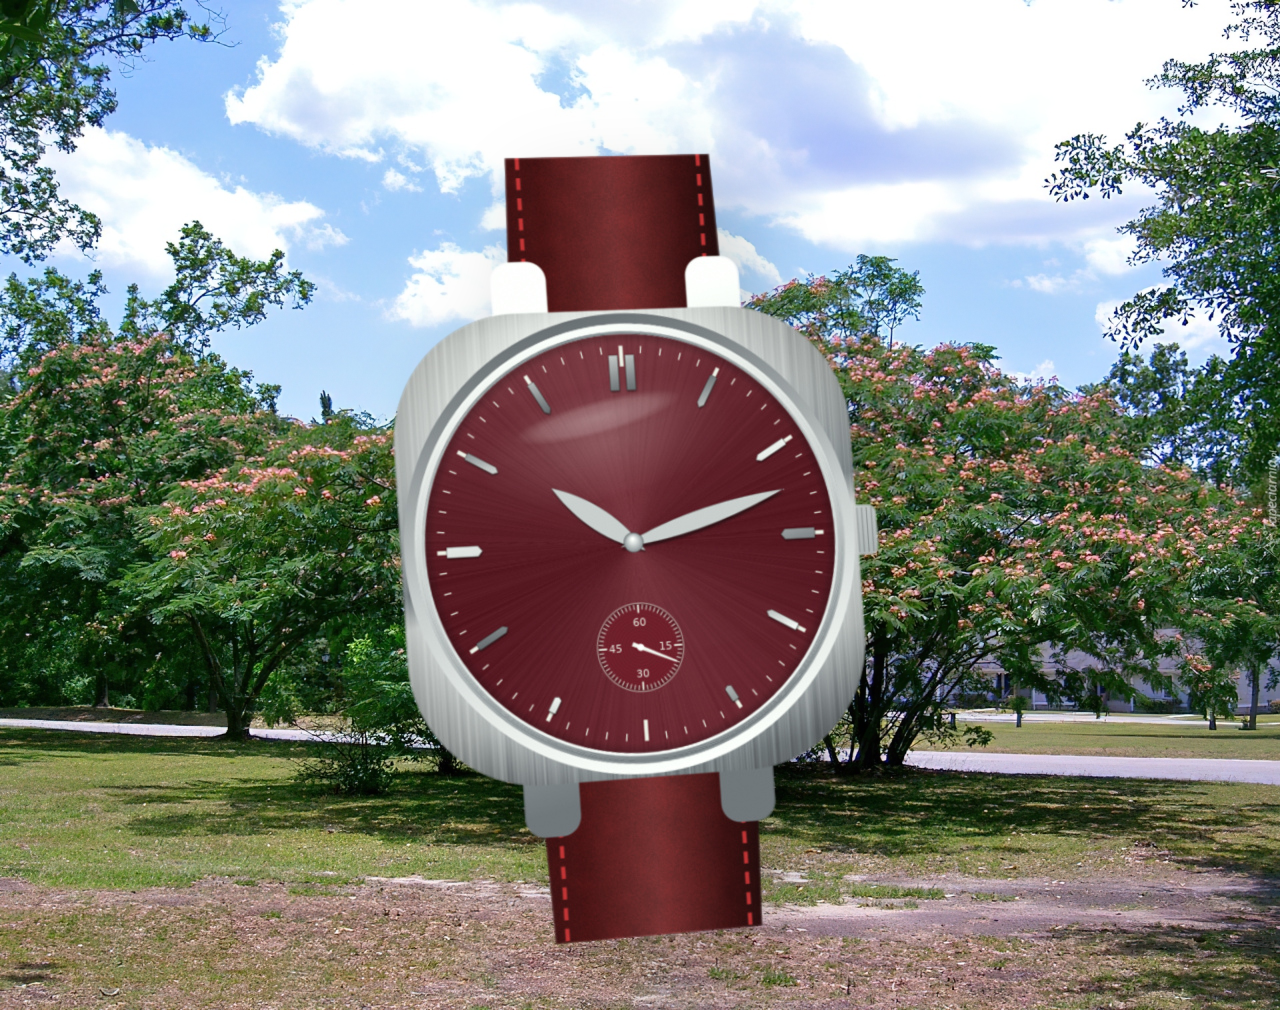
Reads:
h=10 m=12 s=19
